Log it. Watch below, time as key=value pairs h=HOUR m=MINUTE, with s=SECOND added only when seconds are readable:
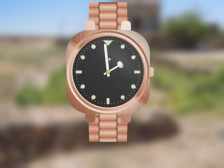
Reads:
h=1 m=59
